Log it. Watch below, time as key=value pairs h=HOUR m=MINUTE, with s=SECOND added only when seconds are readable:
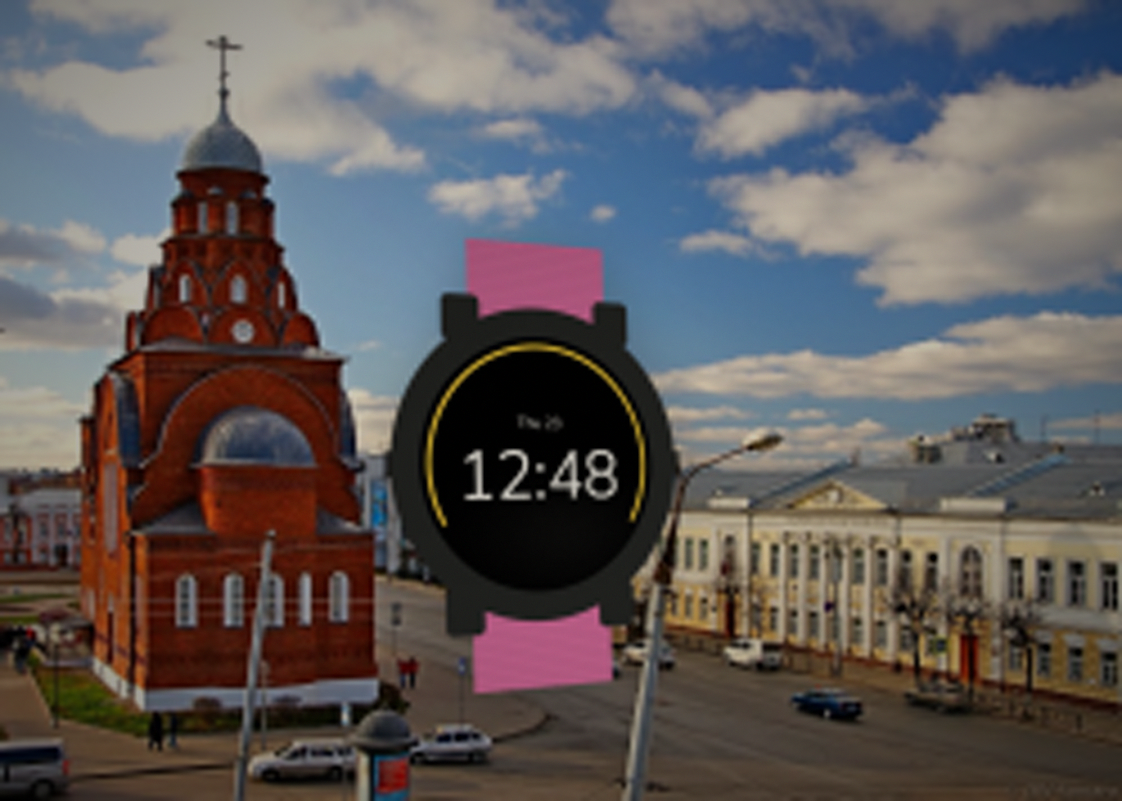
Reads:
h=12 m=48
